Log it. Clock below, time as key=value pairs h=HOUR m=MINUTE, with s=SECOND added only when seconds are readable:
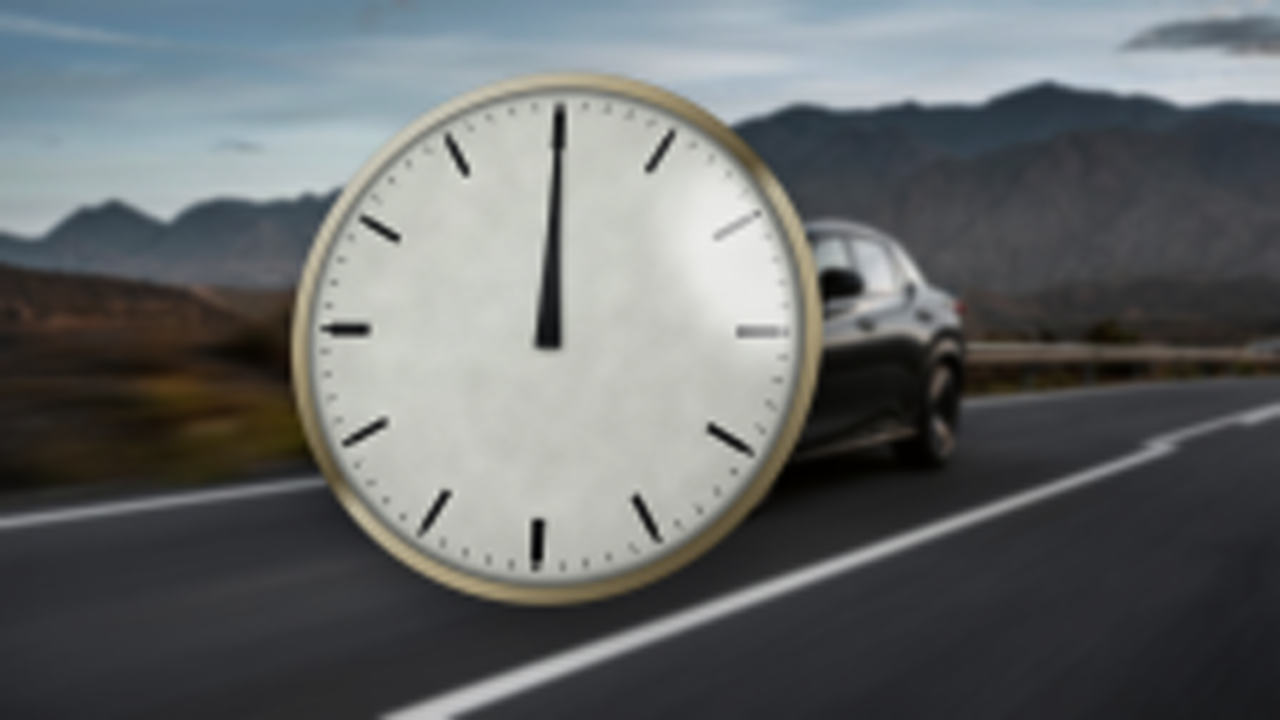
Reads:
h=12 m=0
